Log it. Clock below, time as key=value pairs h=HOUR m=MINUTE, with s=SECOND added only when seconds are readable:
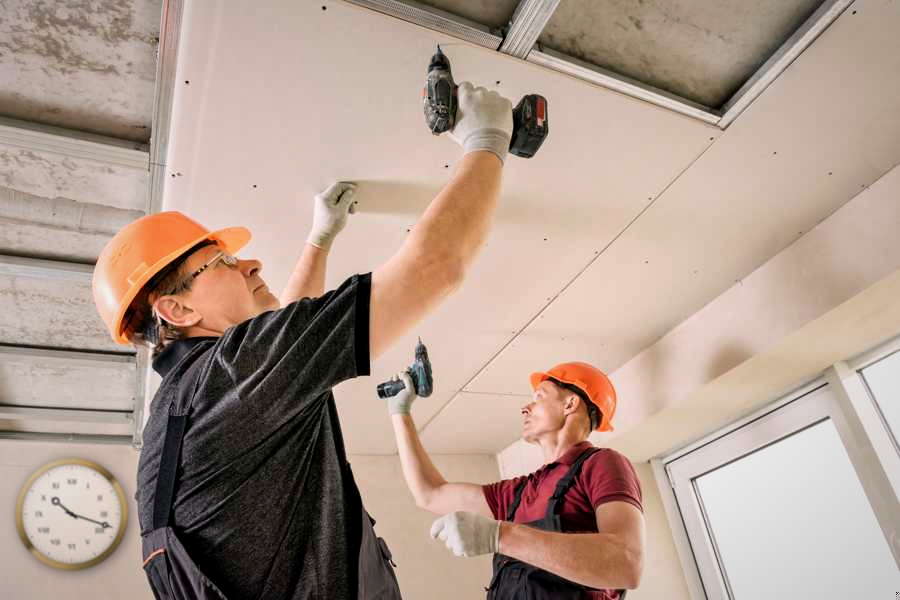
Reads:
h=10 m=18
